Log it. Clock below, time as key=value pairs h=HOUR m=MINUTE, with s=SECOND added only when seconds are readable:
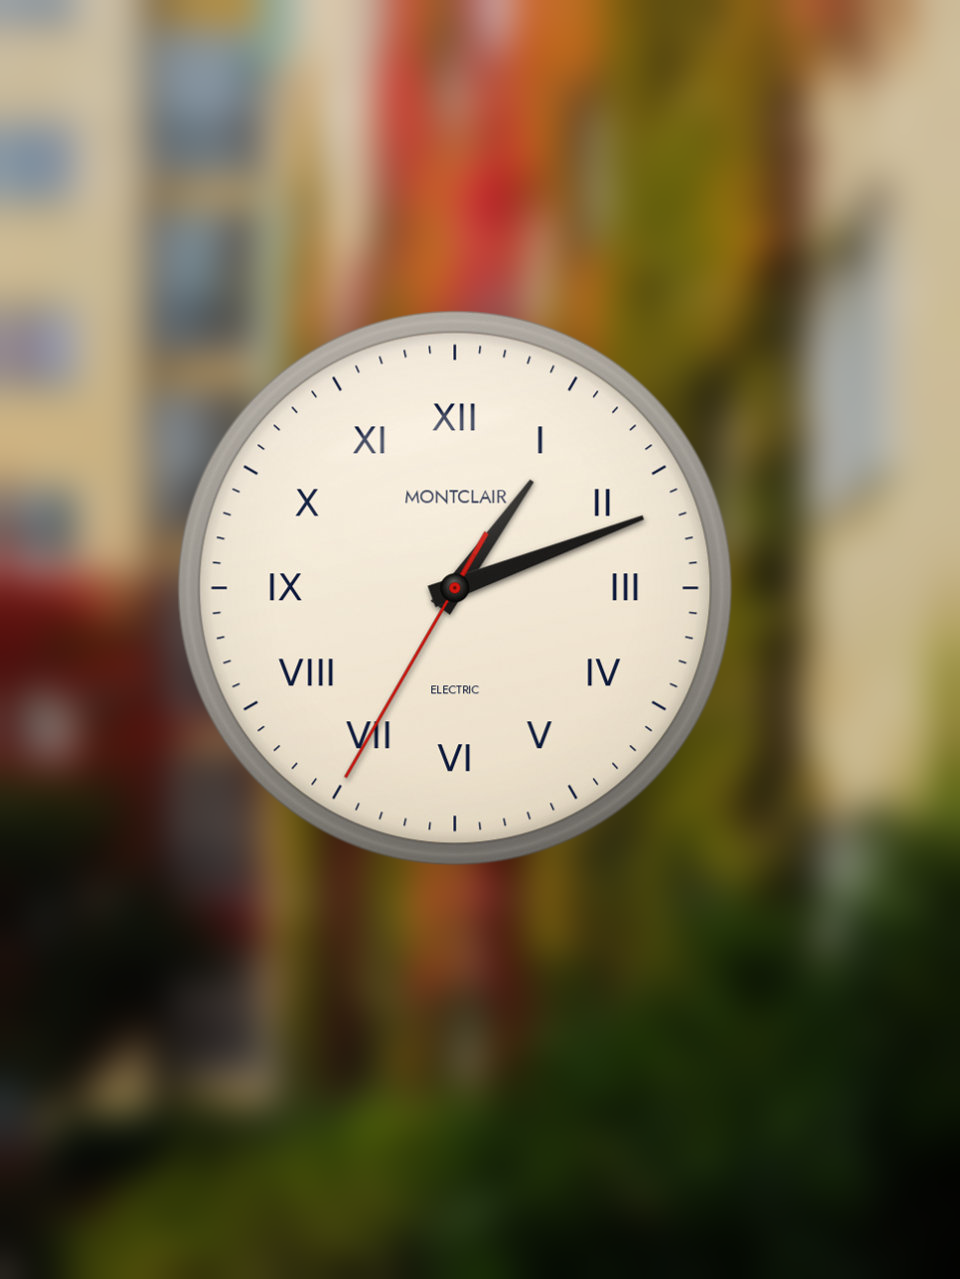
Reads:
h=1 m=11 s=35
